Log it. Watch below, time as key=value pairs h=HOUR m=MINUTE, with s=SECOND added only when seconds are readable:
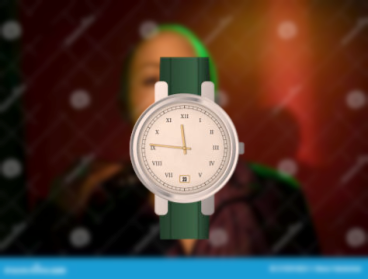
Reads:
h=11 m=46
